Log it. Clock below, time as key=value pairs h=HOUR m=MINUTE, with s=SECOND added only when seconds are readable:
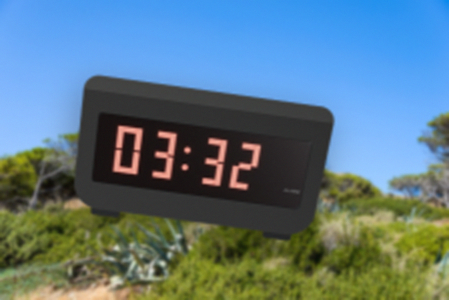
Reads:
h=3 m=32
